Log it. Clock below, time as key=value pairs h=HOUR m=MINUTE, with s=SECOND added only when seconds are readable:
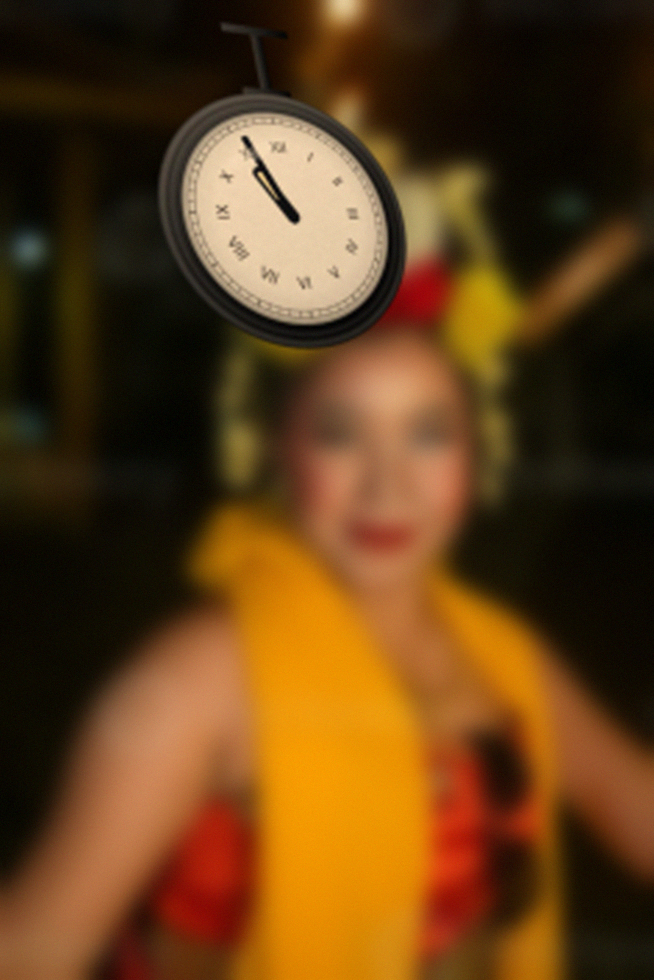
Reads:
h=10 m=56
